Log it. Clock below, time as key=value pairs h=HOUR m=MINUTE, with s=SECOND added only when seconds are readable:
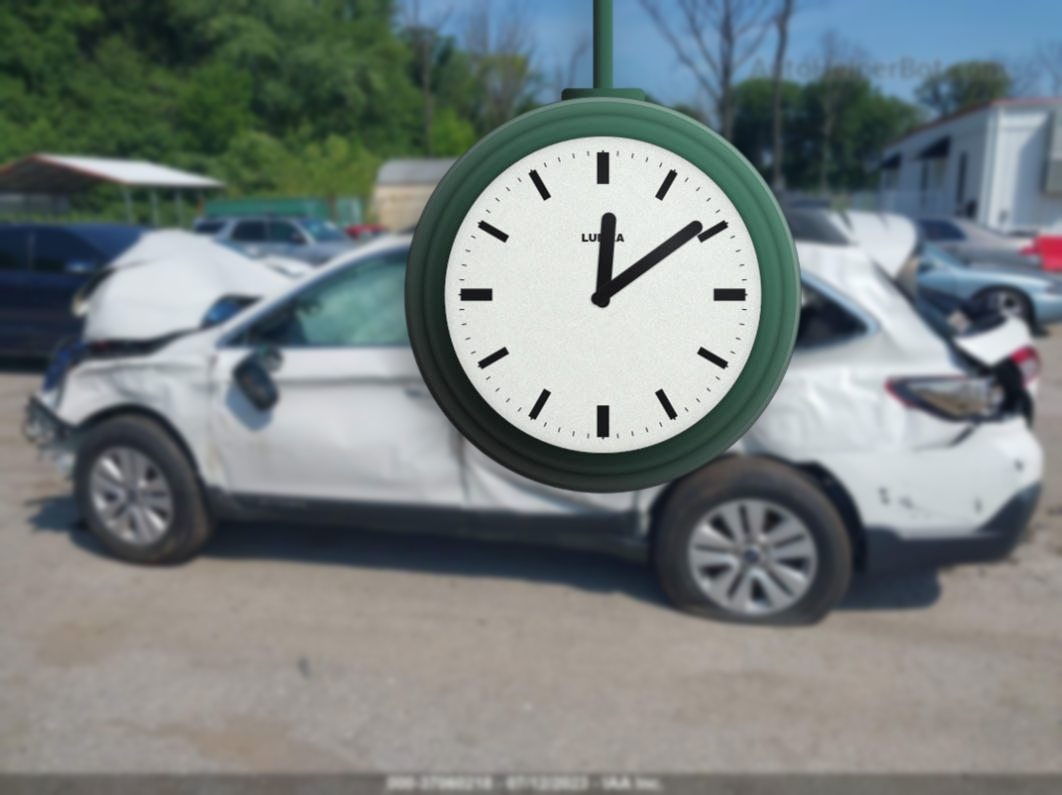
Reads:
h=12 m=9
